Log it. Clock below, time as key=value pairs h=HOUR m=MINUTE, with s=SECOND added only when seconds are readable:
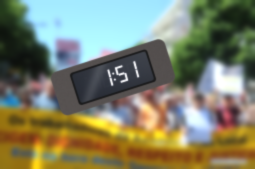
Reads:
h=1 m=51
